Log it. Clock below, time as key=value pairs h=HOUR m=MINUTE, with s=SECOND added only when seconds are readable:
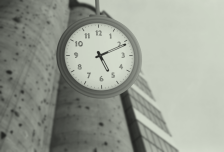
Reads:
h=5 m=11
